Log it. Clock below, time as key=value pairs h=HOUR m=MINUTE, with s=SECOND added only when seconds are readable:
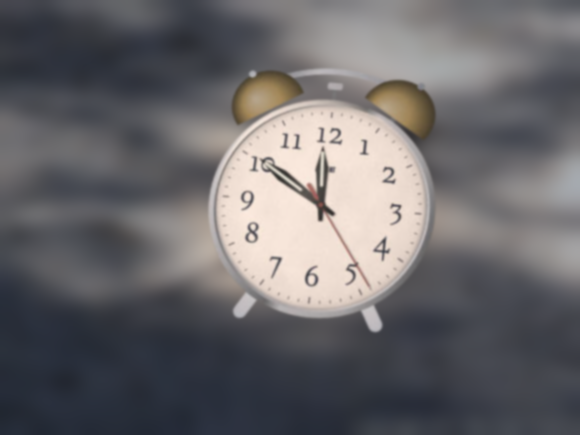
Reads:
h=11 m=50 s=24
